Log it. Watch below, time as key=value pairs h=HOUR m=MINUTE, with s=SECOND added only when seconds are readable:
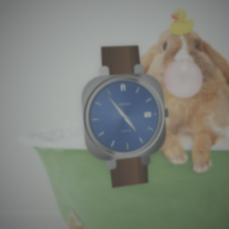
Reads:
h=4 m=54
